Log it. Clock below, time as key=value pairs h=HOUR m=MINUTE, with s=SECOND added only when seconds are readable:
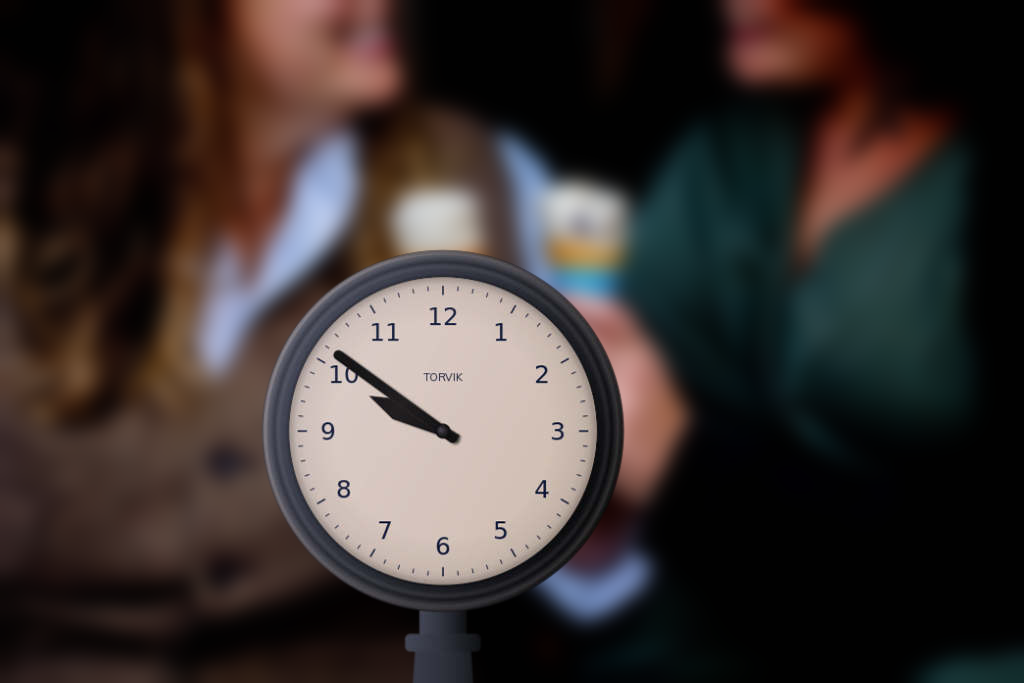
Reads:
h=9 m=51
